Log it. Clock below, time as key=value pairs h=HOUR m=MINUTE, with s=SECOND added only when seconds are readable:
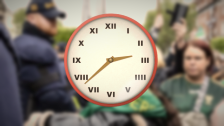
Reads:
h=2 m=38
